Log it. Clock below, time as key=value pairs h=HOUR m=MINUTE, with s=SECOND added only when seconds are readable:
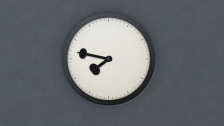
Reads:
h=7 m=47
